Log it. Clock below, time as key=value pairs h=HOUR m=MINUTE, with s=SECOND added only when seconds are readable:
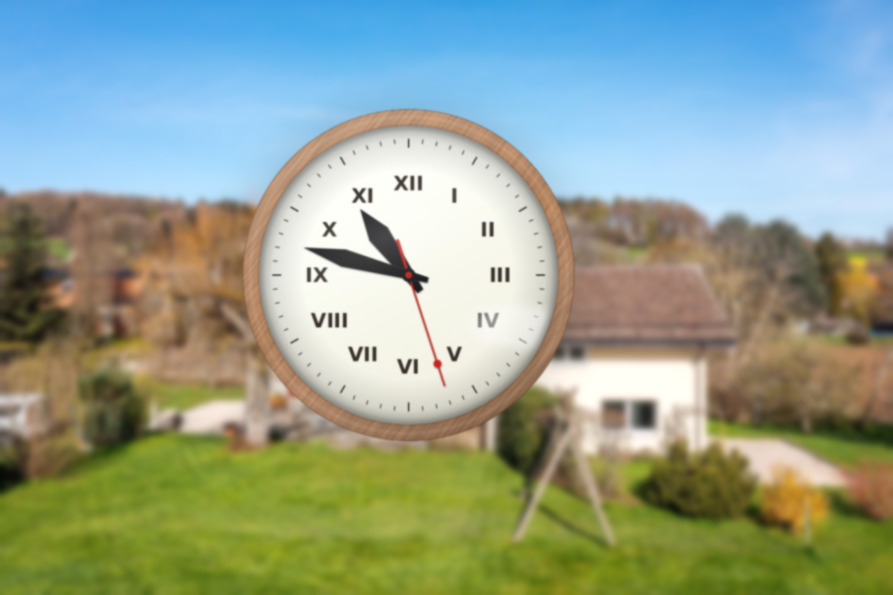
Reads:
h=10 m=47 s=27
